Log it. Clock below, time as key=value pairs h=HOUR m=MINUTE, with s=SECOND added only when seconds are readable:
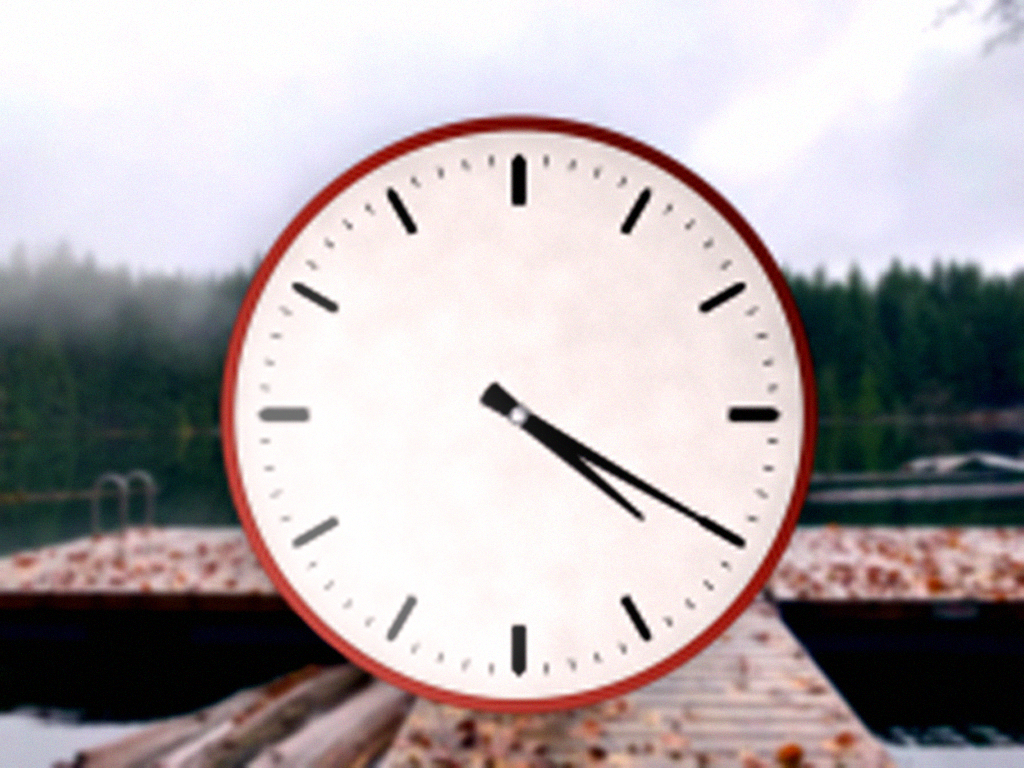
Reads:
h=4 m=20
